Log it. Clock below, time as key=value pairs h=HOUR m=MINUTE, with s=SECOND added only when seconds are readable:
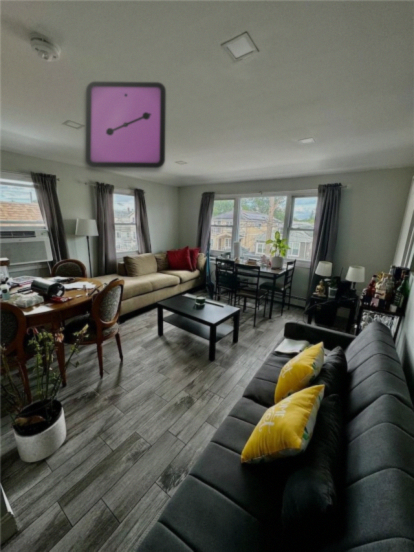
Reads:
h=8 m=11
